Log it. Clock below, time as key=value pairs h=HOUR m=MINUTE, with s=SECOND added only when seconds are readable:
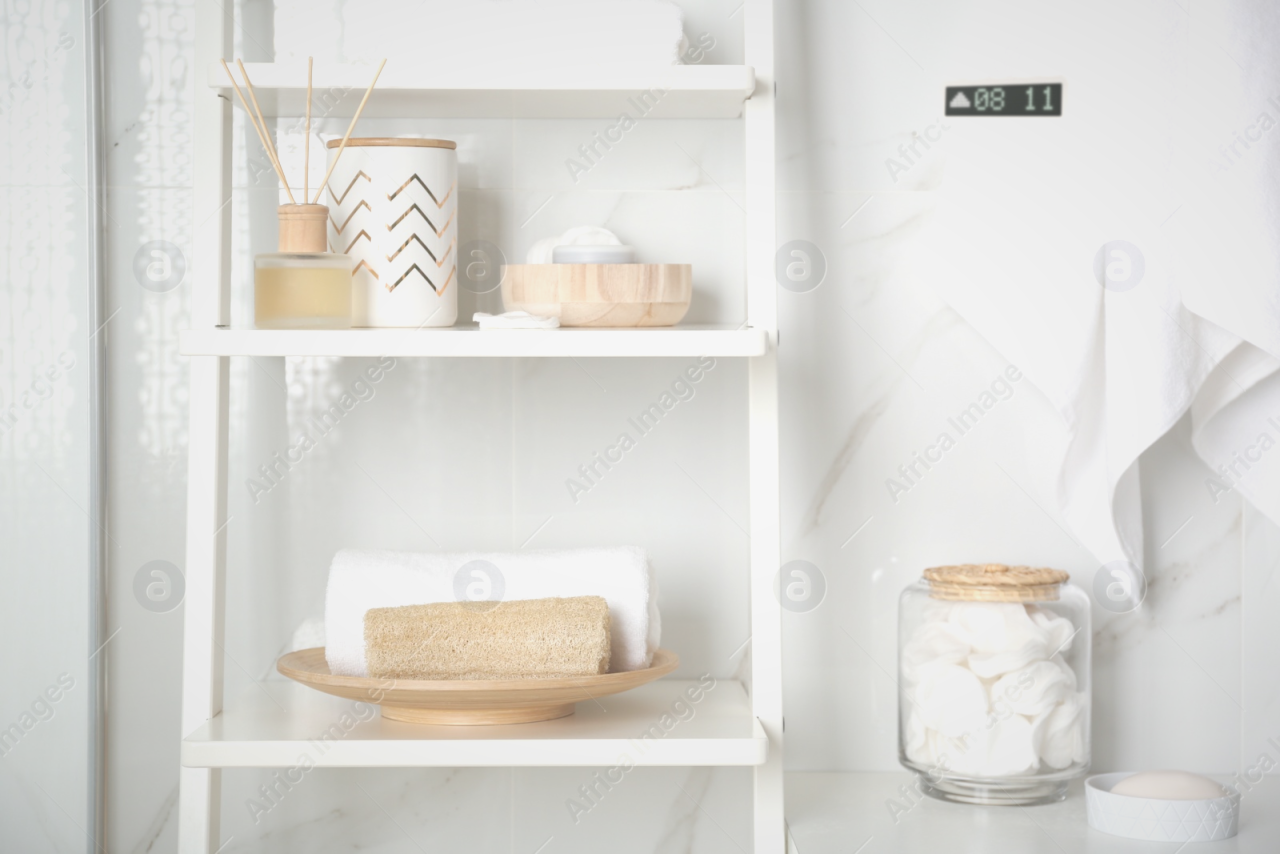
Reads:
h=8 m=11
